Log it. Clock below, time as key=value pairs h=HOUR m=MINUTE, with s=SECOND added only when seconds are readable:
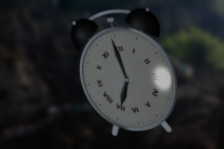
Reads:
h=6 m=59
